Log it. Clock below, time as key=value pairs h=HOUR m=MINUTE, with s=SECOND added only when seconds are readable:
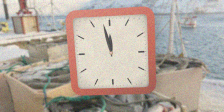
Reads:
h=11 m=58
